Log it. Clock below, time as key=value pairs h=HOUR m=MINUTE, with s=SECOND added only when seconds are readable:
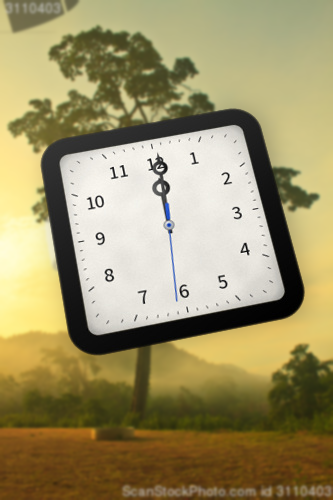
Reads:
h=12 m=0 s=31
